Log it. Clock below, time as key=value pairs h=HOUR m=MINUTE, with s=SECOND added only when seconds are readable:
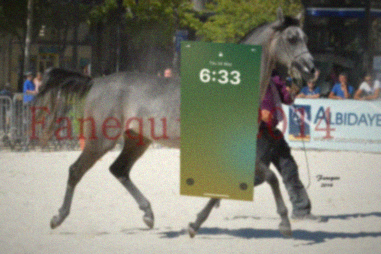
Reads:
h=6 m=33
